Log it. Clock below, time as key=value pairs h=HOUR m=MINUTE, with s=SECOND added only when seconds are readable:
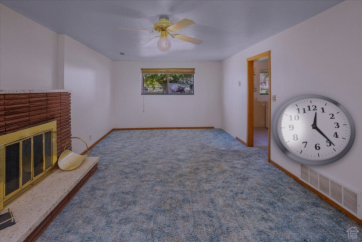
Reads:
h=12 m=24
